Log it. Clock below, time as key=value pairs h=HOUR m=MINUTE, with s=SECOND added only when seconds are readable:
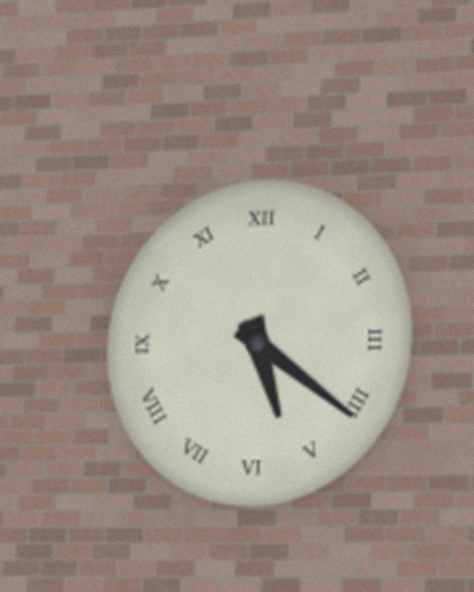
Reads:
h=5 m=21
